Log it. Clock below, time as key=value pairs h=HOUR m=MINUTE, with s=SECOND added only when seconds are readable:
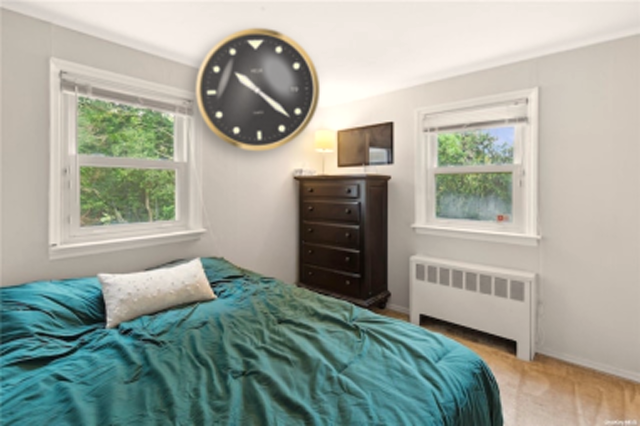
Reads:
h=10 m=22
